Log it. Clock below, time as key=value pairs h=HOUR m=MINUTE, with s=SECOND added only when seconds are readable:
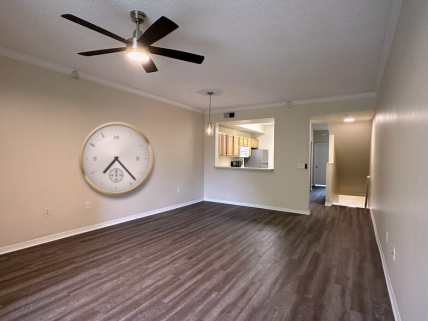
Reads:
h=7 m=23
